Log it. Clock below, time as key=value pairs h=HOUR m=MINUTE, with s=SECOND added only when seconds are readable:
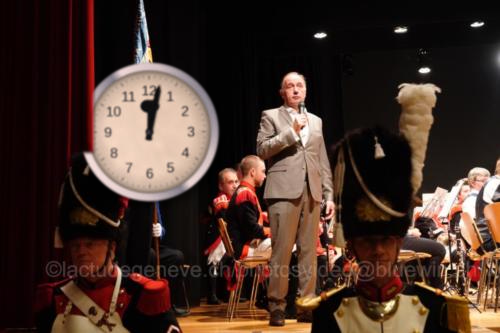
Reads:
h=12 m=2
